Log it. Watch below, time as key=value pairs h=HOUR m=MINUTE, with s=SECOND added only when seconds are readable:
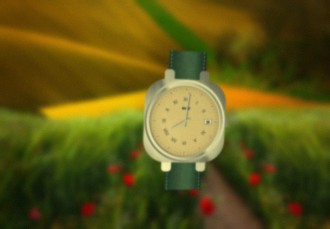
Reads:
h=8 m=1
